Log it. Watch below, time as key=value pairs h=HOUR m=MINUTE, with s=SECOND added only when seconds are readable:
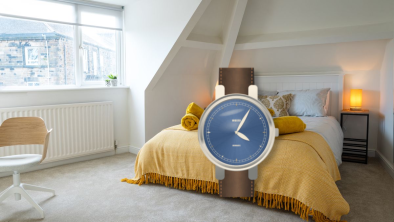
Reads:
h=4 m=5
